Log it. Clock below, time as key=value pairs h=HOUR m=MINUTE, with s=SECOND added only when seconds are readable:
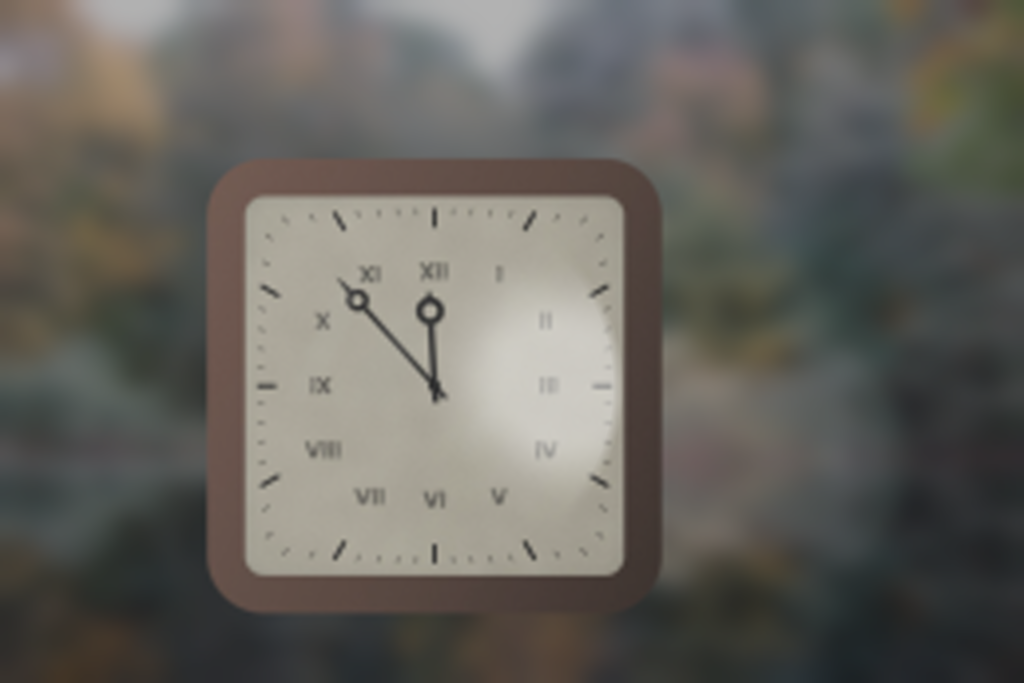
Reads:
h=11 m=53
